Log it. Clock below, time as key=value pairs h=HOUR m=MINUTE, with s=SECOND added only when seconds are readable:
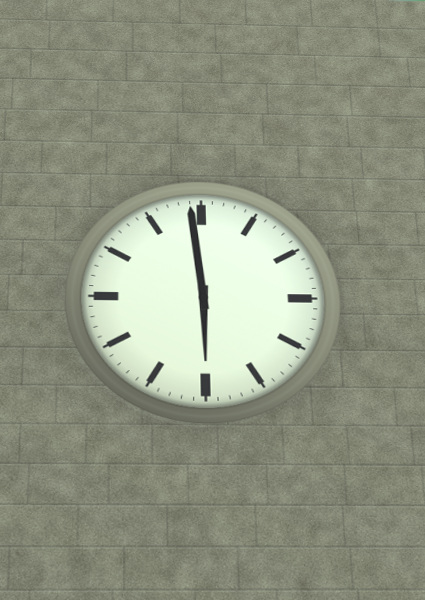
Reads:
h=5 m=59
